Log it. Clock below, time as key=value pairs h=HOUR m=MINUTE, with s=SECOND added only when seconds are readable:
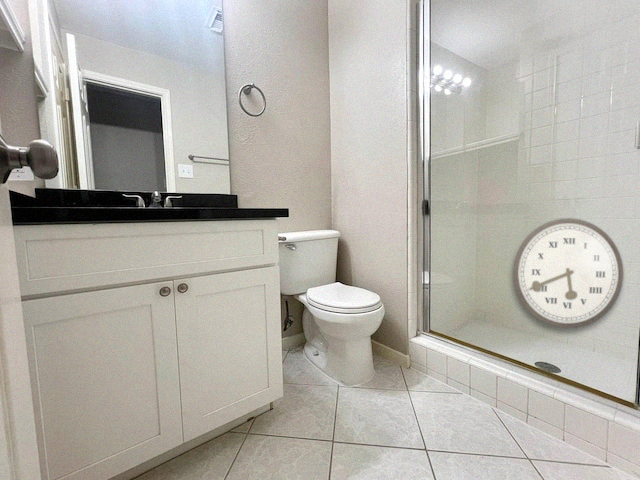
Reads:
h=5 m=41
